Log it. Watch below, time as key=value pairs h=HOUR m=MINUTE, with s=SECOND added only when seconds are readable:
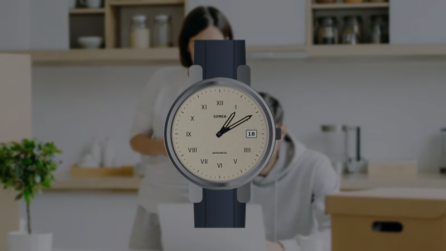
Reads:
h=1 m=10
